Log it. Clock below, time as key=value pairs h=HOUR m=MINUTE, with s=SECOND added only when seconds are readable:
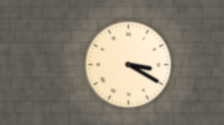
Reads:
h=3 m=20
